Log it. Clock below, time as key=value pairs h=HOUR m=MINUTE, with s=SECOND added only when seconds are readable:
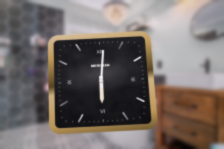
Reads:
h=6 m=1
